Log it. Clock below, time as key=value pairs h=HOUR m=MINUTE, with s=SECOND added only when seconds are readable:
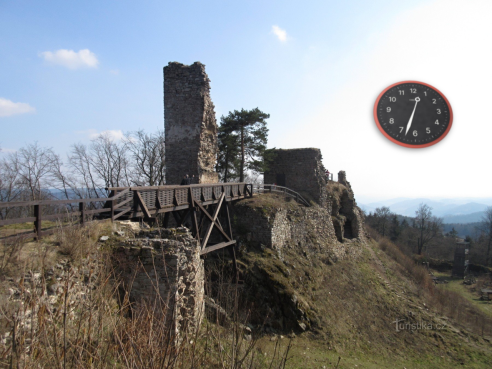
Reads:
h=12 m=33
